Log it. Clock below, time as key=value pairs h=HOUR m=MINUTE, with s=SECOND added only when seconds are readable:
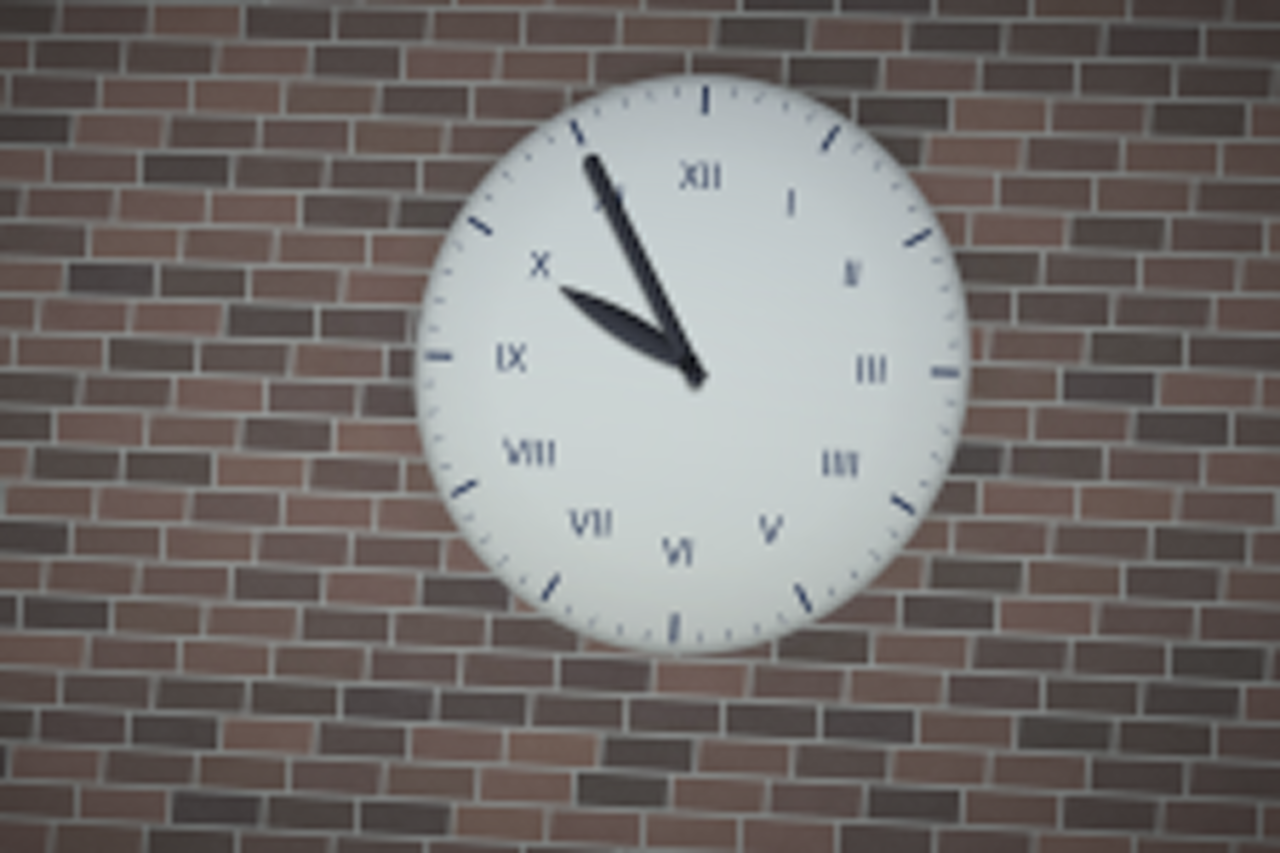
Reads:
h=9 m=55
